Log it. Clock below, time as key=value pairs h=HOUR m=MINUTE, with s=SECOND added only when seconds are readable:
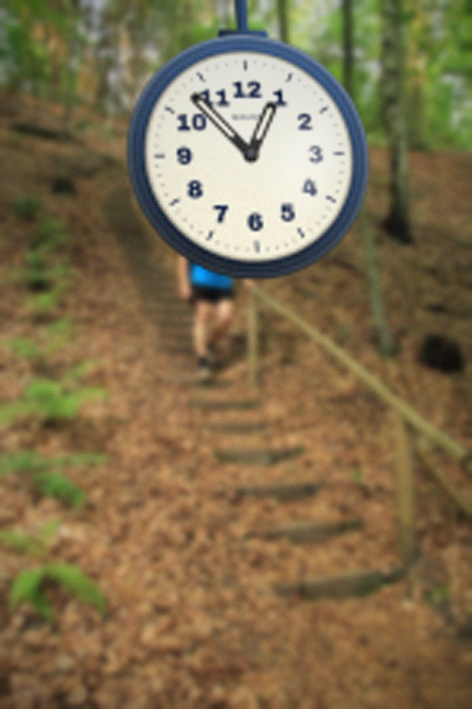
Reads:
h=12 m=53
